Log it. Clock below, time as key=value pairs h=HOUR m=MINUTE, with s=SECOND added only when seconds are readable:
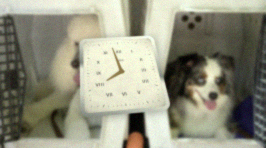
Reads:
h=7 m=58
